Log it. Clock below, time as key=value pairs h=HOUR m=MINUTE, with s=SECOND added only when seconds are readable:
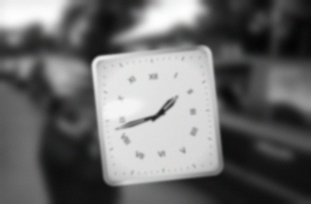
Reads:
h=1 m=43
